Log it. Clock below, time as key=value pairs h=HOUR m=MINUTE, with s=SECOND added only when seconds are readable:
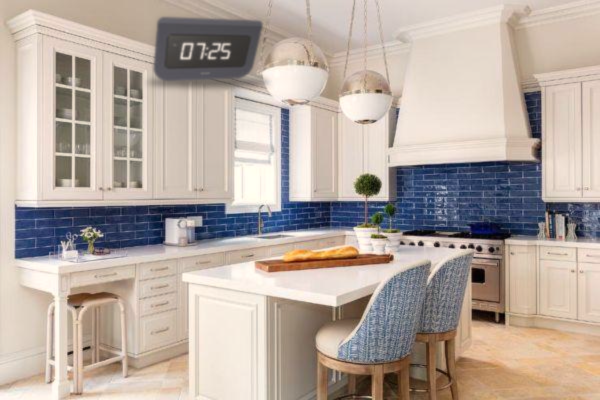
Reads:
h=7 m=25
